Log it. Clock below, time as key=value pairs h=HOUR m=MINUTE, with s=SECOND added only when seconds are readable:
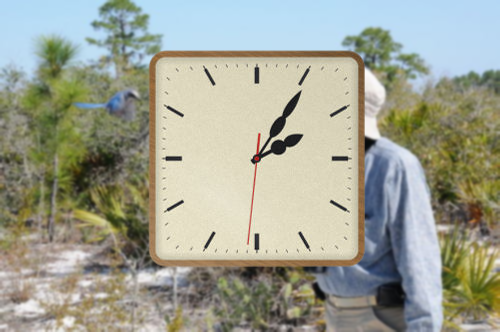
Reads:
h=2 m=5 s=31
